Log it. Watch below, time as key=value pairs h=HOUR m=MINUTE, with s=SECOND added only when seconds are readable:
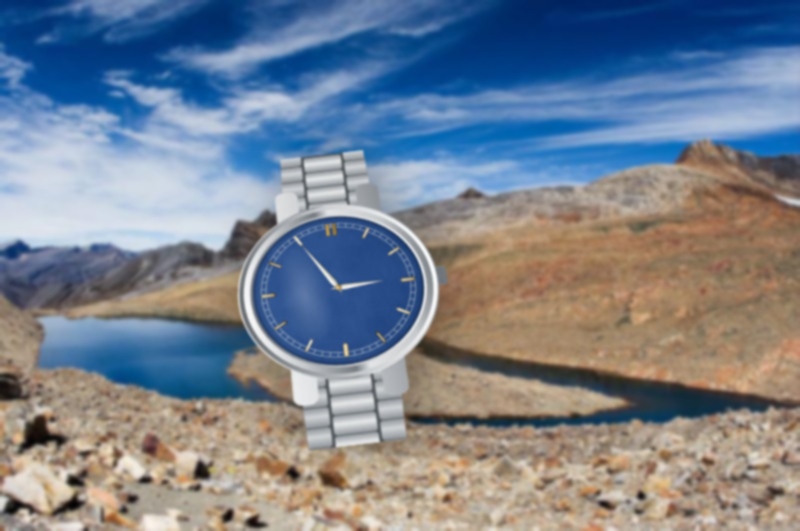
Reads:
h=2 m=55
